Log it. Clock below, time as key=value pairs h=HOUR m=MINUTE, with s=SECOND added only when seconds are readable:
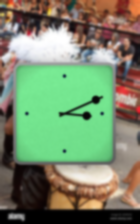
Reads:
h=3 m=11
